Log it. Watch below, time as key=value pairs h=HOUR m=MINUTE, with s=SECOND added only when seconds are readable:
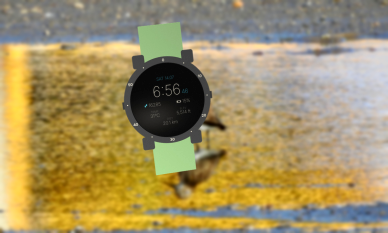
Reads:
h=6 m=56
